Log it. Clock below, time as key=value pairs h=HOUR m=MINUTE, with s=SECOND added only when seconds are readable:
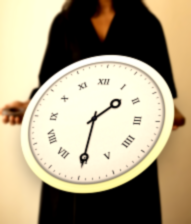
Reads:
h=1 m=30
